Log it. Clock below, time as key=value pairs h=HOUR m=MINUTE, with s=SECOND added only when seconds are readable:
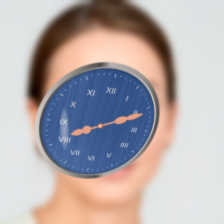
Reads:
h=8 m=11
